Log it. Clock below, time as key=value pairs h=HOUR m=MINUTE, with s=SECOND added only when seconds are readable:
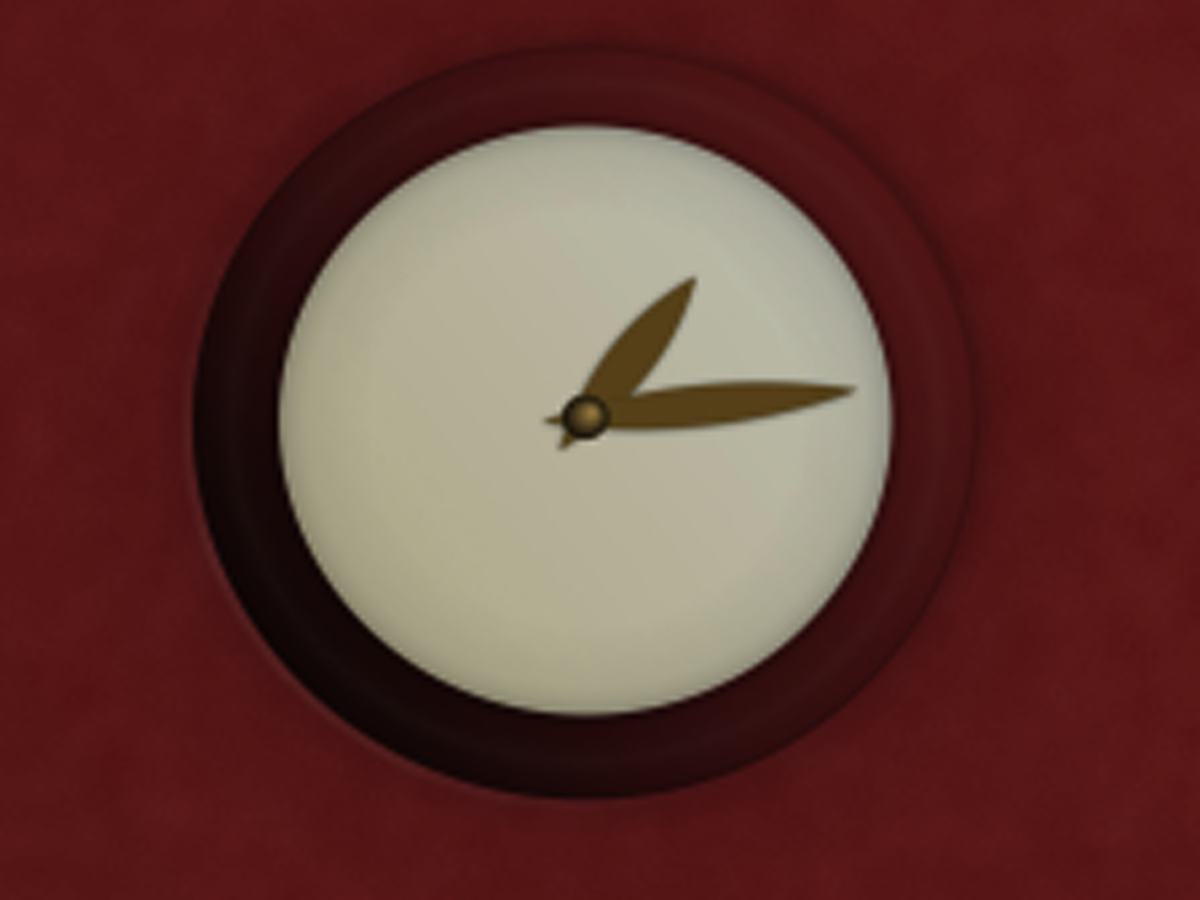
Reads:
h=1 m=14
